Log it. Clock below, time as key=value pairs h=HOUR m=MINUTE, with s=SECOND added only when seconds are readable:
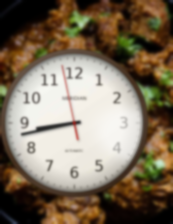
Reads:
h=8 m=42 s=58
